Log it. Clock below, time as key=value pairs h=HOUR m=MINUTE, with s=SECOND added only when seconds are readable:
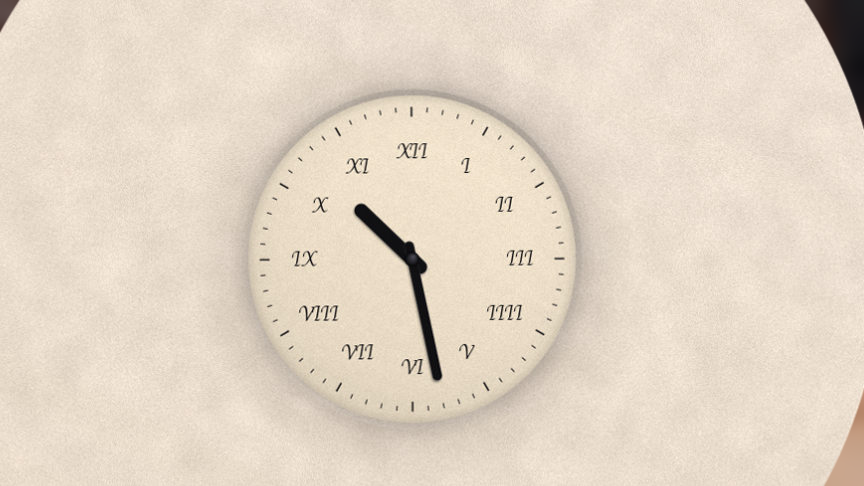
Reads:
h=10 m=28
